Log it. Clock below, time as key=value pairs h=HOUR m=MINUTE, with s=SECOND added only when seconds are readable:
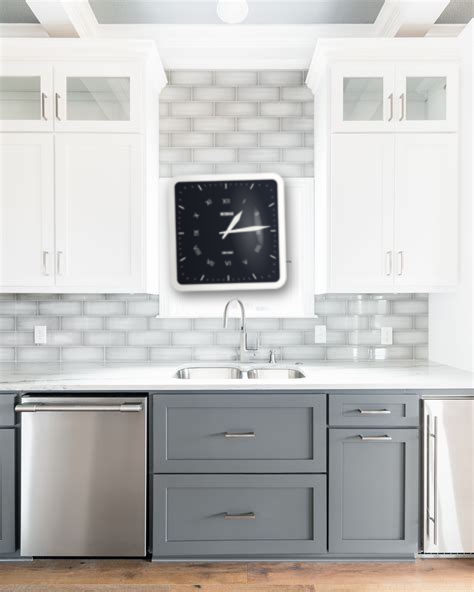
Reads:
h=1 m=14
